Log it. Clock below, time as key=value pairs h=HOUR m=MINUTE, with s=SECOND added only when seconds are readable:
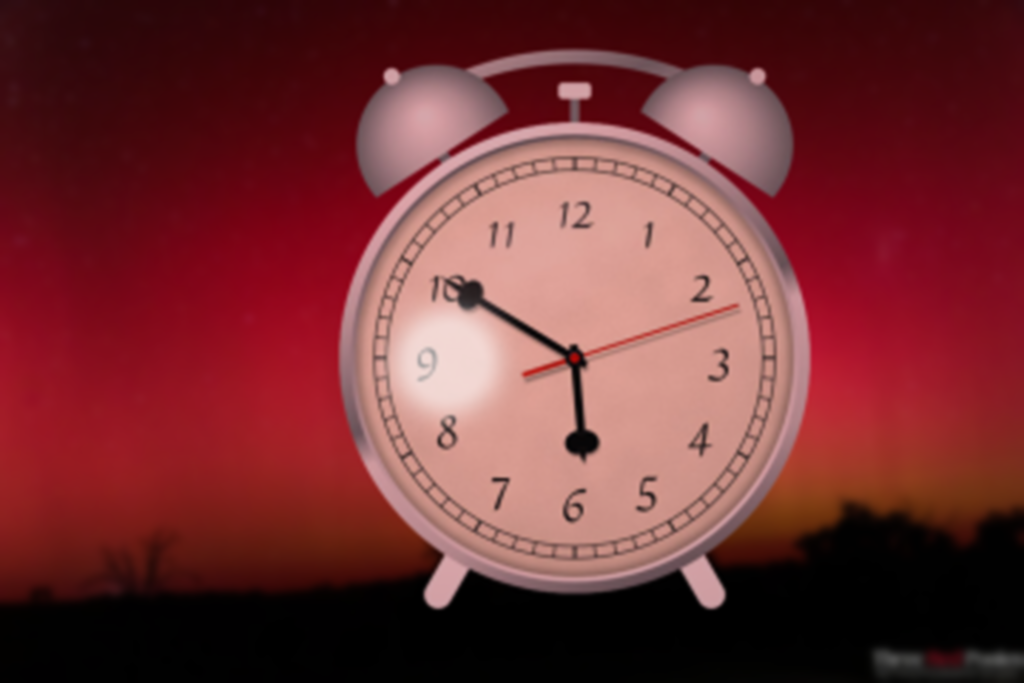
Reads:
h=5 m=50 s=12
